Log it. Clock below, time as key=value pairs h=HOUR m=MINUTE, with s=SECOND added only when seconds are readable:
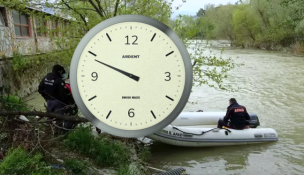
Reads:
h=9 m=49
